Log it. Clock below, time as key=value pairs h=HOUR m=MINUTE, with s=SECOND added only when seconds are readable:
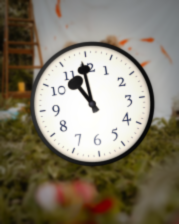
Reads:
h=10 m=59
